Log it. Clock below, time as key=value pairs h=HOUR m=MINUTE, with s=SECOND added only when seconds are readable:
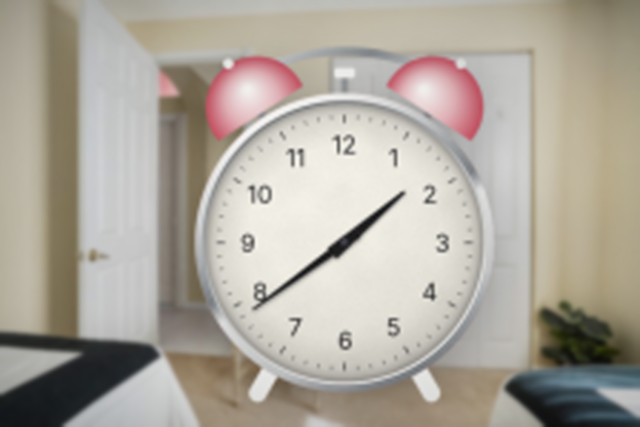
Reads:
h=1 m=39
